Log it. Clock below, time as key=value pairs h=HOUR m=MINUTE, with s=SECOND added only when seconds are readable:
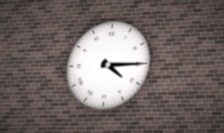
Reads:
h=4 m=15
